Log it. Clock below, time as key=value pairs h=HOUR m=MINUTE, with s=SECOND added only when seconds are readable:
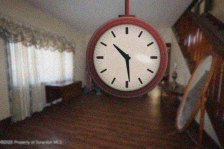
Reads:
h=10 m=29
